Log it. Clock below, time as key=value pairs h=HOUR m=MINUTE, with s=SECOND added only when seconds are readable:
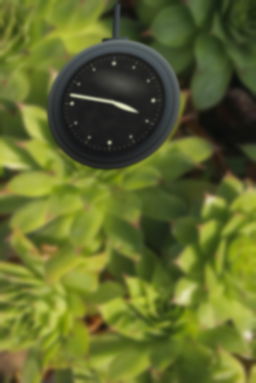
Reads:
h=3 m=47
